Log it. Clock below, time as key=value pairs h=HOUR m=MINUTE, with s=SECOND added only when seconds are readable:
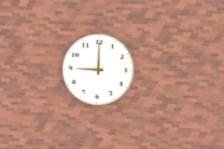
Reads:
h=9 m=0
